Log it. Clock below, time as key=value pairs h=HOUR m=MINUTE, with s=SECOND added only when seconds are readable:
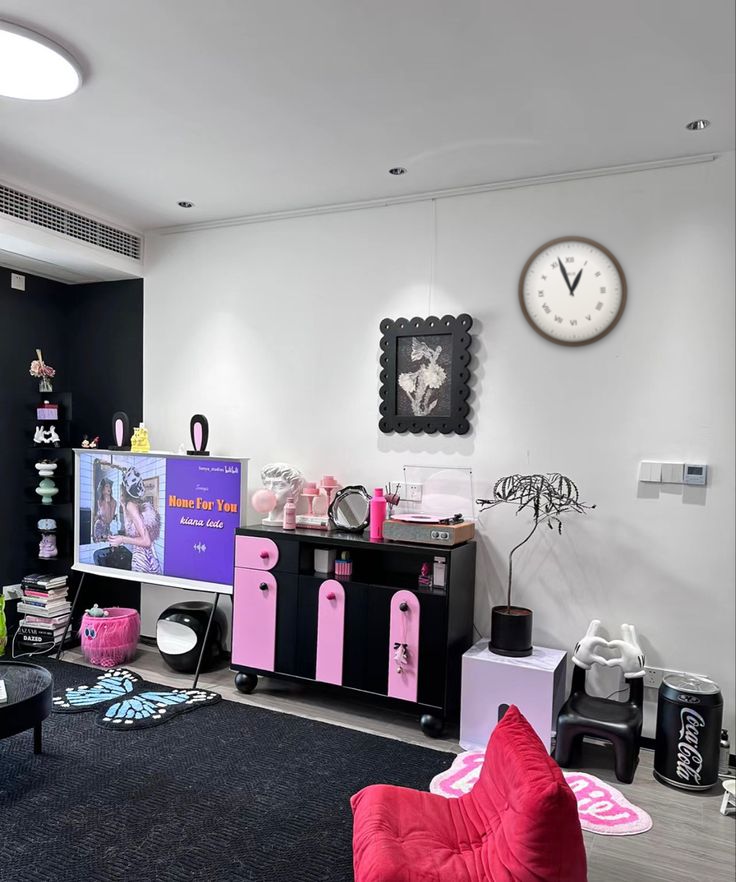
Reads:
h=12 m=57
